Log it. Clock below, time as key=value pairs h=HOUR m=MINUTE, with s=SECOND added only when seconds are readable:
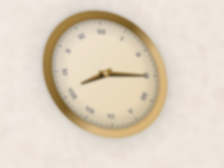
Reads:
h=8 m=15
